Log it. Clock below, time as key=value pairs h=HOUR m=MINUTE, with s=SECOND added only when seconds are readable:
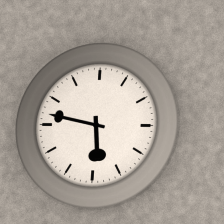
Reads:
h=5 m=47
